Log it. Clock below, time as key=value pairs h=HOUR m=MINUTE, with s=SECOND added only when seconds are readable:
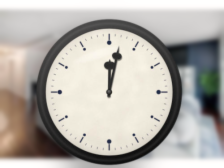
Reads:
h=12 m=2
